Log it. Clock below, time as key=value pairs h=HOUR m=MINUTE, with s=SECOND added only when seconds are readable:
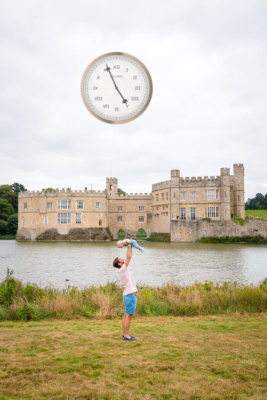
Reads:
h=4 m=56
